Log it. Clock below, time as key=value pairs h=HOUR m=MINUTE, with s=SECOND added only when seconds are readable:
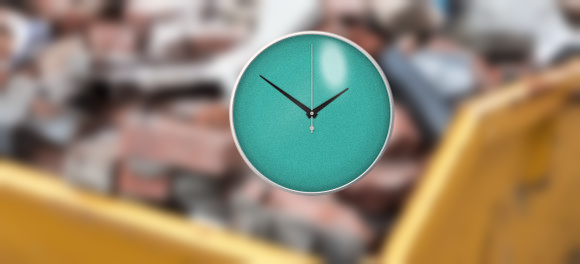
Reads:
h=1 m=51 s=0
